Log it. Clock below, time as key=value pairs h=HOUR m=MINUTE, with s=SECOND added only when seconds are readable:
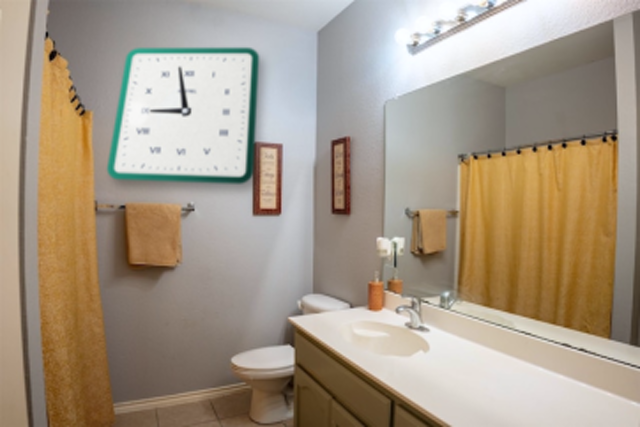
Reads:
h=8 m=58
